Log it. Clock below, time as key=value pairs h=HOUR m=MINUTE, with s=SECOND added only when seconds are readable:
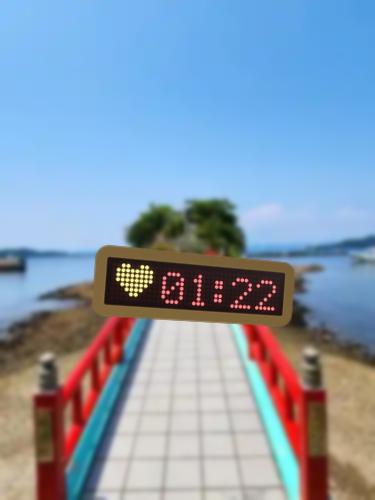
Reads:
h=1 m=22
